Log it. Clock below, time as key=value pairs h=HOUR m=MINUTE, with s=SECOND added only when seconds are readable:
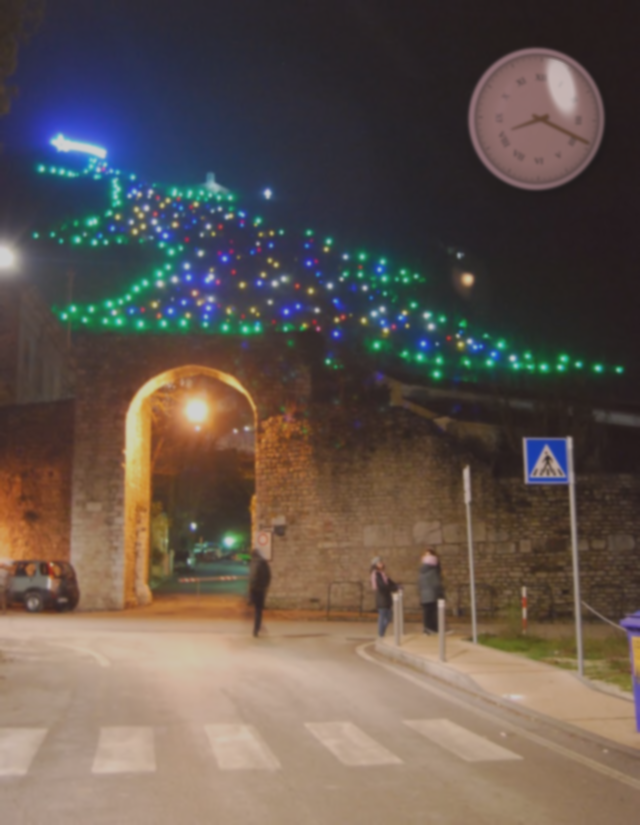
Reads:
h=8 m=19
